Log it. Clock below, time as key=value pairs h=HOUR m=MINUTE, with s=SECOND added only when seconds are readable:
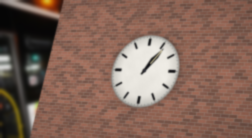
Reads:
h=1 m=6
